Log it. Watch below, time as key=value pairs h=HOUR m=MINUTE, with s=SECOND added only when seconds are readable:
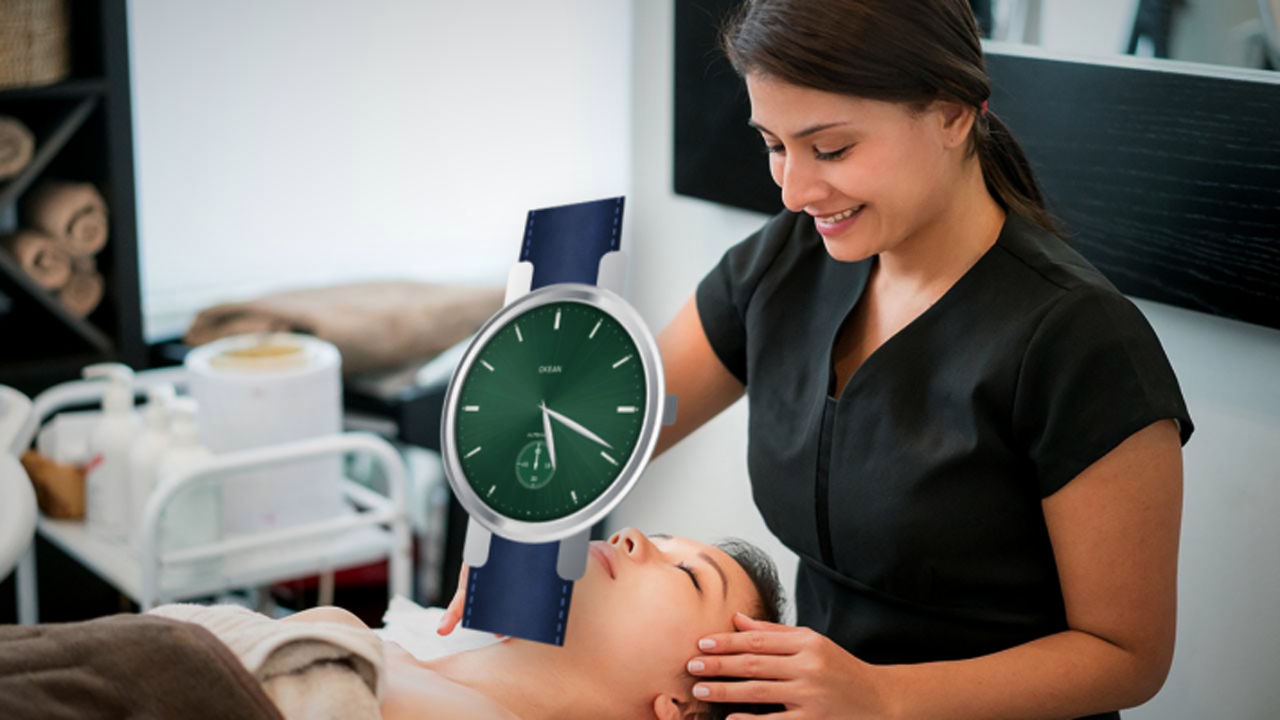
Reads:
h=5 m=19
